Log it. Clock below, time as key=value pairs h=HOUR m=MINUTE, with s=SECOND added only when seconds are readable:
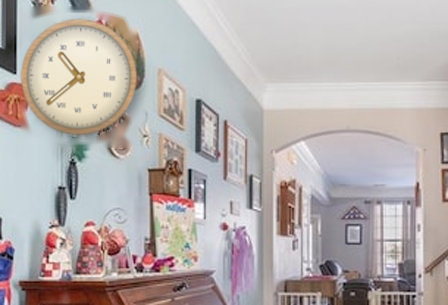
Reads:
h=10 m=38
